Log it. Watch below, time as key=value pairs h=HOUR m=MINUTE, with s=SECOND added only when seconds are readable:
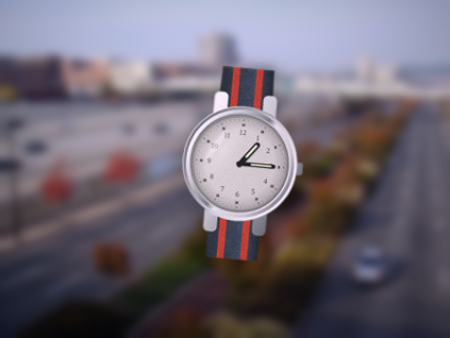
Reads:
h=1 m=15
